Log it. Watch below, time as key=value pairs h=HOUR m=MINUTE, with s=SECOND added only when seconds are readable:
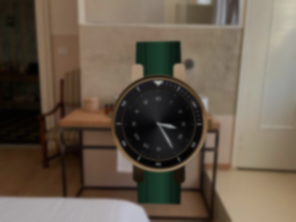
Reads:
h=3 m=25
